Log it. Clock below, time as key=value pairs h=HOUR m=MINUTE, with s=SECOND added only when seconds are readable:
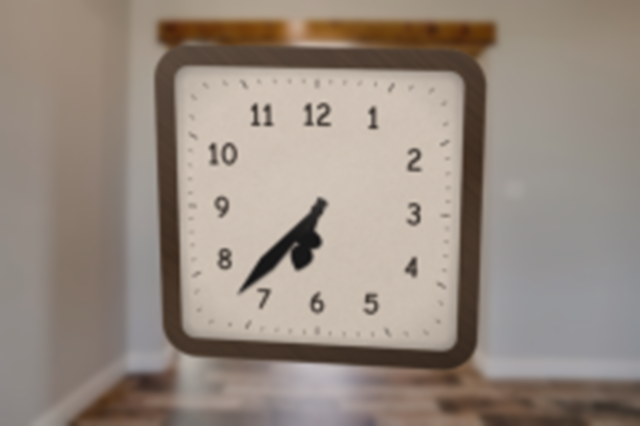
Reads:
h=6 m=37
